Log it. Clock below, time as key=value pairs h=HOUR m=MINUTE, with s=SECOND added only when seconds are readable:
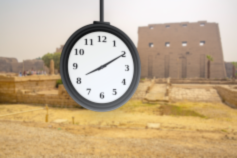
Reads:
h=8 m=10
